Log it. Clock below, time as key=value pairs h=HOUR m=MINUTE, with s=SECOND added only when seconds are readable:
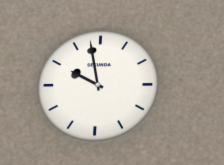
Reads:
h=9 m=58
